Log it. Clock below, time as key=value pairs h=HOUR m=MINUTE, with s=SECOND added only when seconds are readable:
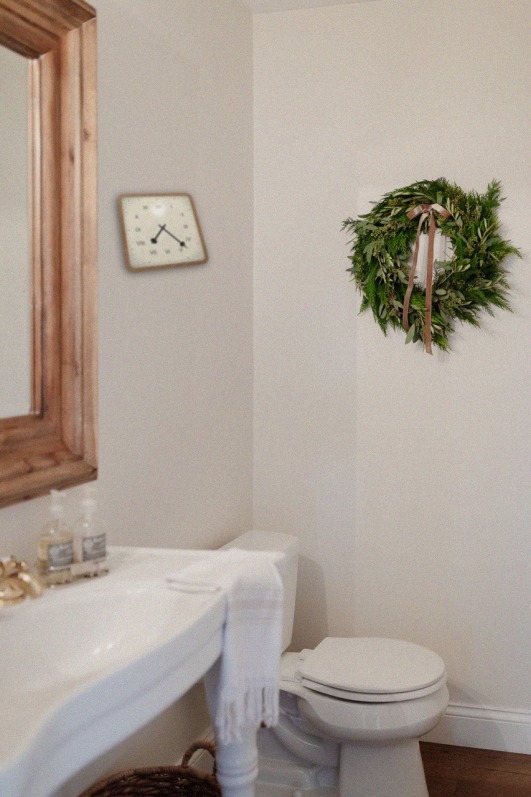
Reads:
h=7 m=23
